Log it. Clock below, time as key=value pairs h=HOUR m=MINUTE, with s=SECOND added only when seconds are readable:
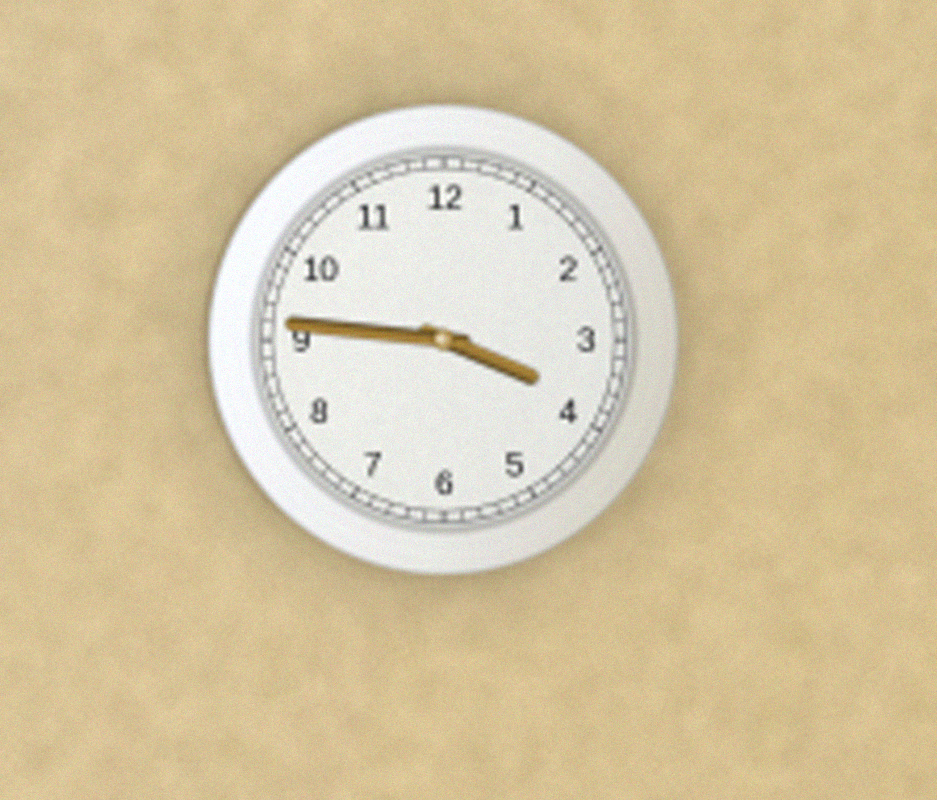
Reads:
h=3 m=46
